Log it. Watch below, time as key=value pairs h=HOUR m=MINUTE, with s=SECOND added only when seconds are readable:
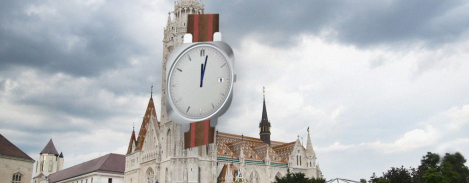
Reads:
h=12 m=2
